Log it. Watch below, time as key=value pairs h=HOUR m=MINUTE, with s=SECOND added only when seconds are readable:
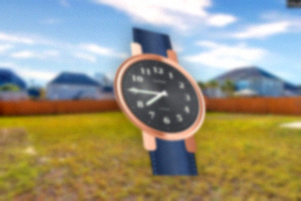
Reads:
h=7 m=45
